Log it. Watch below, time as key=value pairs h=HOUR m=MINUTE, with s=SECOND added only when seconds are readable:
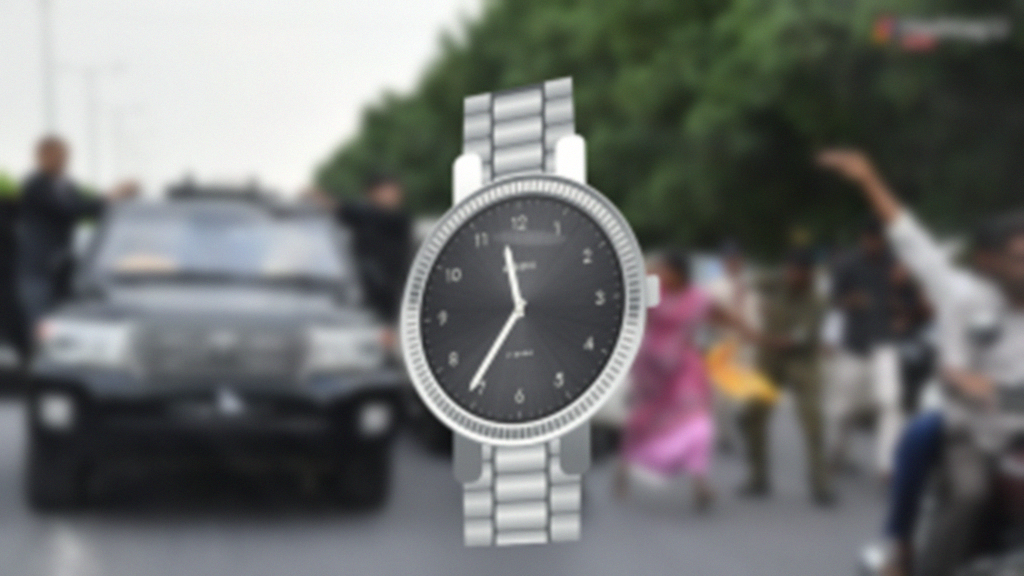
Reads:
h=11 m=36
